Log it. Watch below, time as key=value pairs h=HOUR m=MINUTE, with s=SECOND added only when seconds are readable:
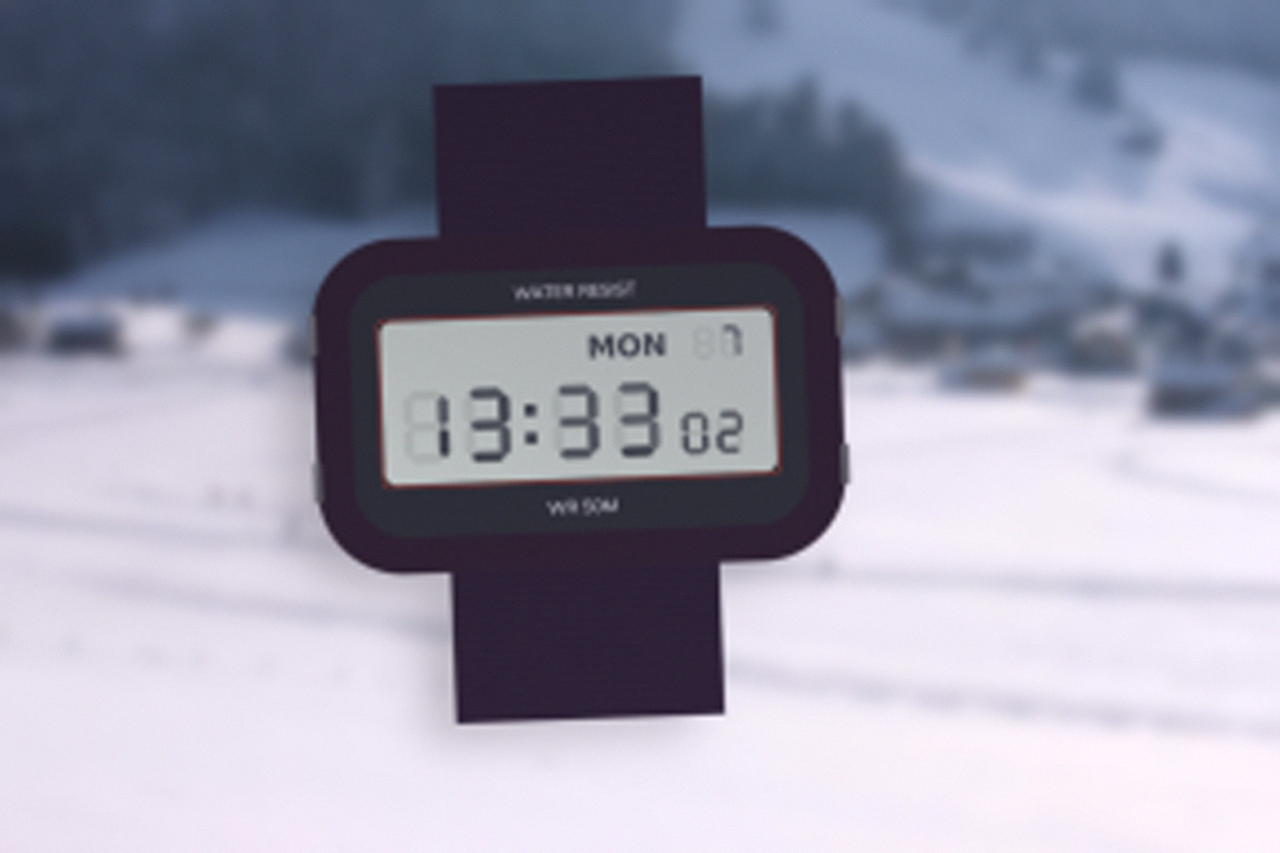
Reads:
h=13 m=33 s=2
